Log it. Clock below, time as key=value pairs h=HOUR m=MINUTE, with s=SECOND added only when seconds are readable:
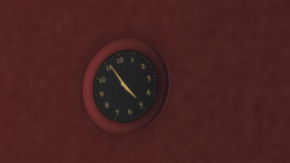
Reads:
h=4 m=56
